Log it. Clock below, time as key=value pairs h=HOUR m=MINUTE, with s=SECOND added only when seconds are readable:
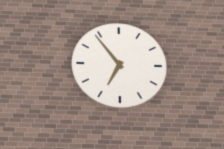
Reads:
h=6 m=54
